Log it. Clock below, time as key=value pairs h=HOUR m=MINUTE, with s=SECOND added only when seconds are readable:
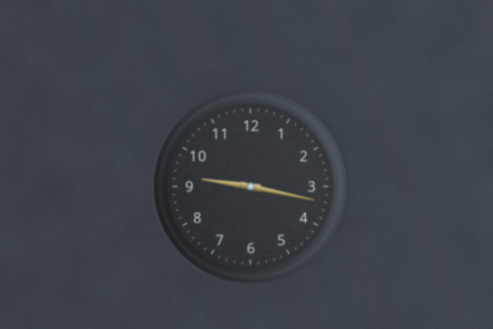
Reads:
h=9 m=17
